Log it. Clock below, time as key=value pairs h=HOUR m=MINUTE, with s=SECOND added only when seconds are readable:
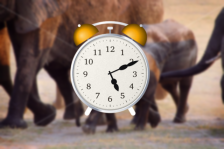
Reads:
h=5 m=11
